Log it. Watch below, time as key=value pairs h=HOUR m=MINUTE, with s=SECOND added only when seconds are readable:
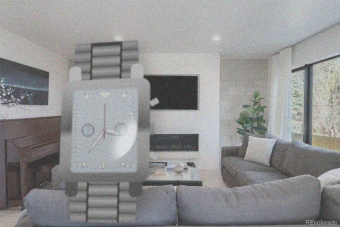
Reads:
h=3 m=36
